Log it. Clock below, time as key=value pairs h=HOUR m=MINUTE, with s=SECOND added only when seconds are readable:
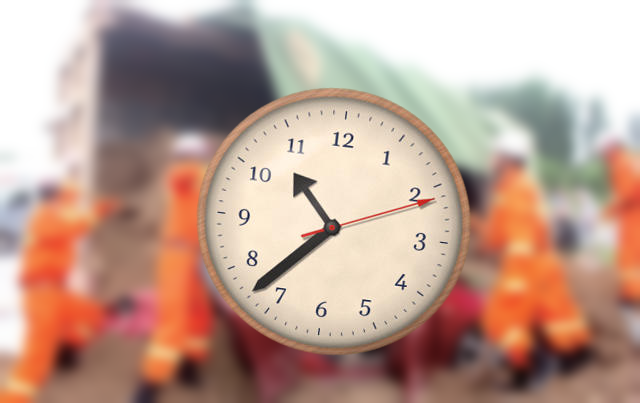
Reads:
h=10 m=37 s=11
